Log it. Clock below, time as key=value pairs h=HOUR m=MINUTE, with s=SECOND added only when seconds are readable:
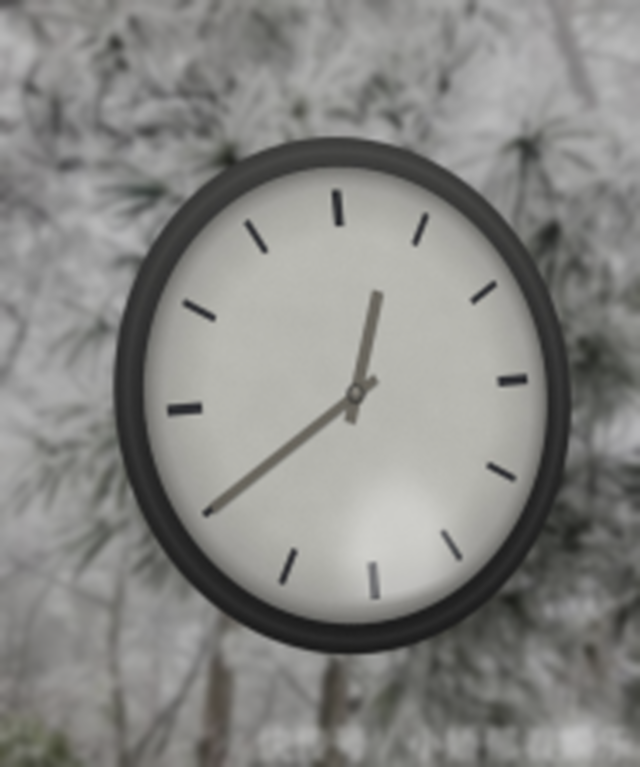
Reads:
h=12 m=40
